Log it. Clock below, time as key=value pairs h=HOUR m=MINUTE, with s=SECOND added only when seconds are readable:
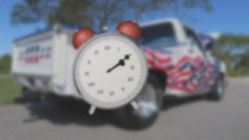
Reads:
h=2 m=10
